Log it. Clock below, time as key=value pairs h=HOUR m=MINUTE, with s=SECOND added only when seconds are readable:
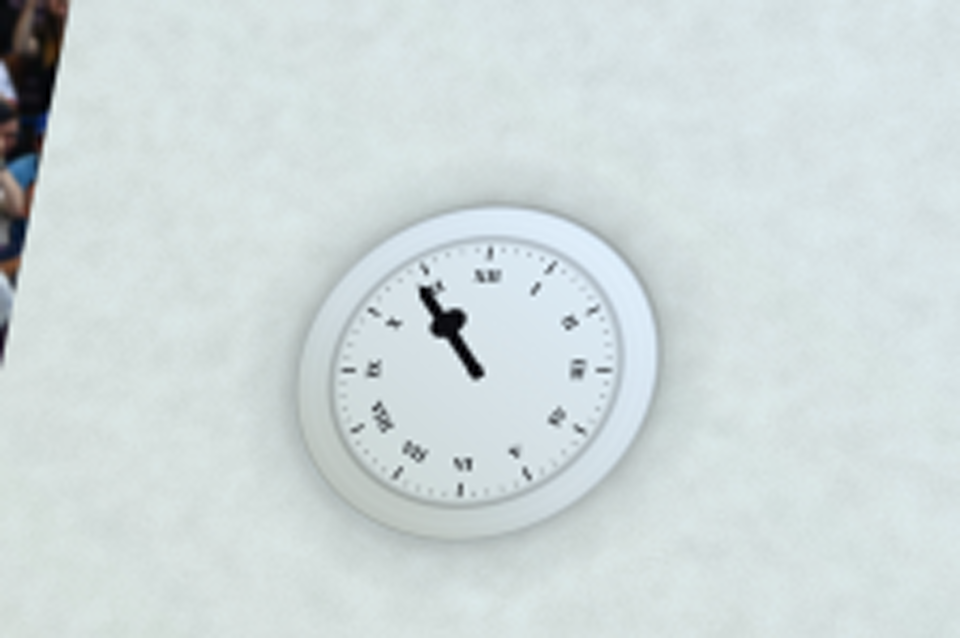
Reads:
h=10 m=54
